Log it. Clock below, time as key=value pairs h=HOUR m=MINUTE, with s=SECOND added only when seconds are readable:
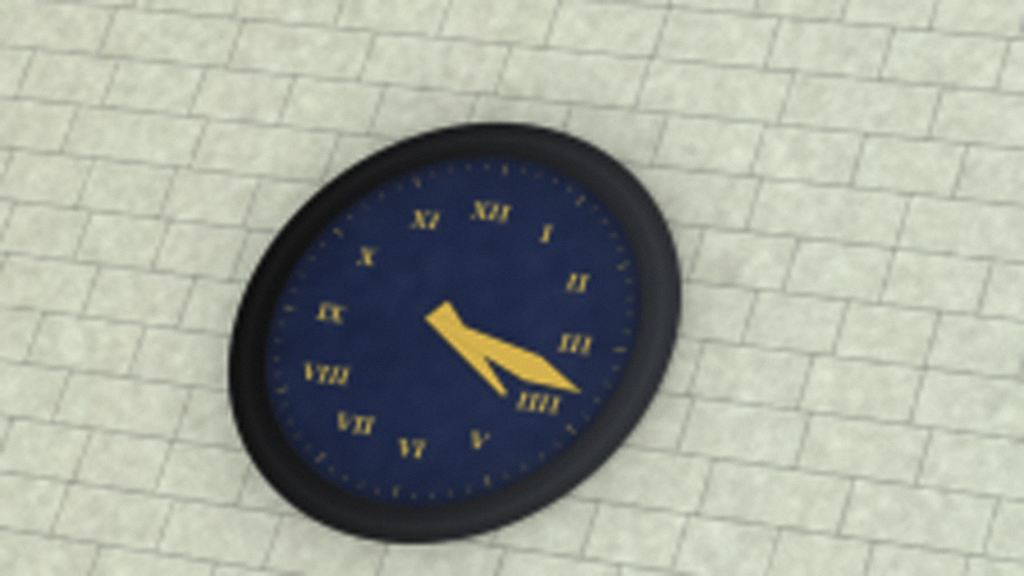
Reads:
h=4 m=18
